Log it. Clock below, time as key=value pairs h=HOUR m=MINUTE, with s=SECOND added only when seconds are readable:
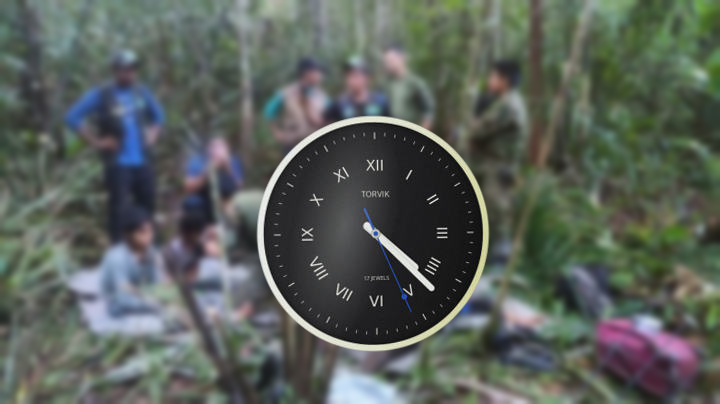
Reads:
h=4 m=22 s=26
